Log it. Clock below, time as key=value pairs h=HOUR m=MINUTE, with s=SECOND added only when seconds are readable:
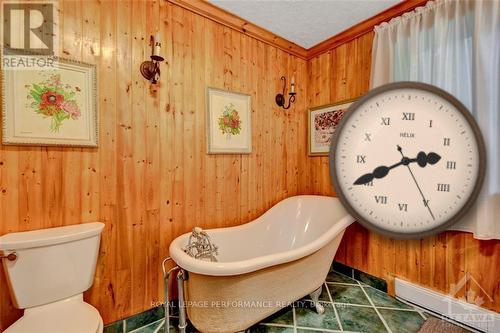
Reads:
h=2 m=40 s=25
